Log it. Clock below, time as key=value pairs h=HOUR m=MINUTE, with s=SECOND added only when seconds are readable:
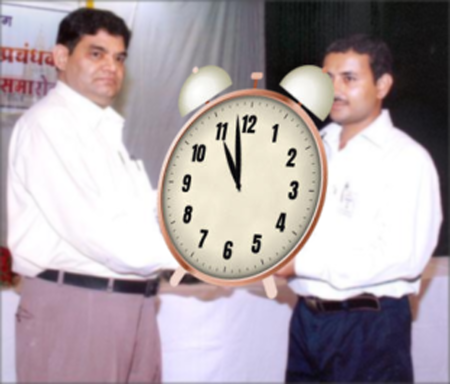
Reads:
h=10 m=58
